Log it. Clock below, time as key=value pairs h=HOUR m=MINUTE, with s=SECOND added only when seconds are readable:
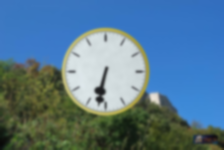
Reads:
h=6 m=32
